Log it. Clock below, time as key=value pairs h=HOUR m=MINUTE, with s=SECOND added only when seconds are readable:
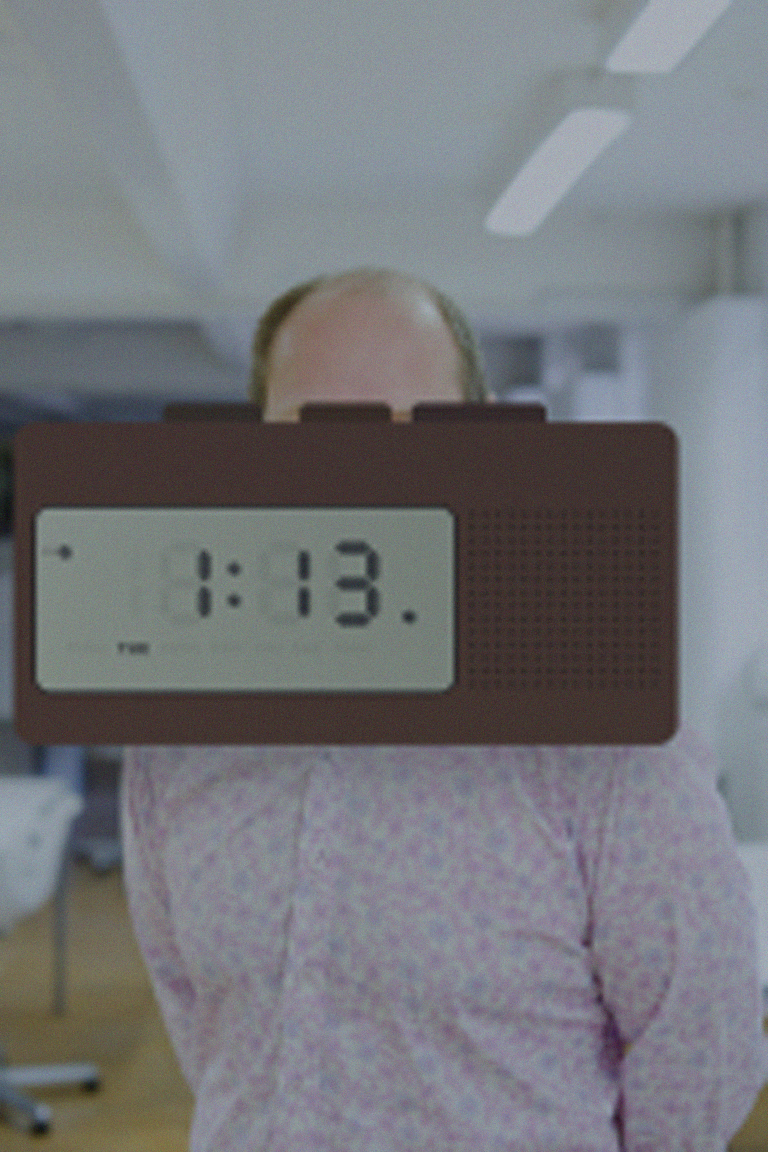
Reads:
h=1 m=13
